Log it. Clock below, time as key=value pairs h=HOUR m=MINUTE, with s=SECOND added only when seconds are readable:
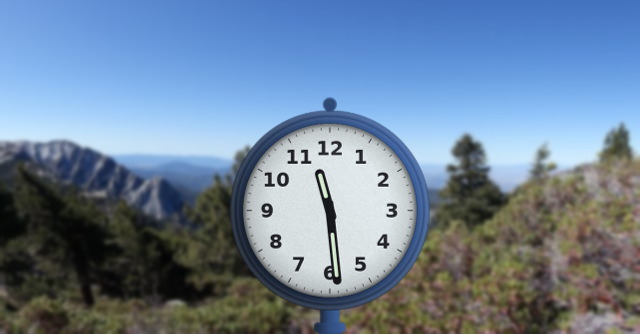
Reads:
h=11 m=29
